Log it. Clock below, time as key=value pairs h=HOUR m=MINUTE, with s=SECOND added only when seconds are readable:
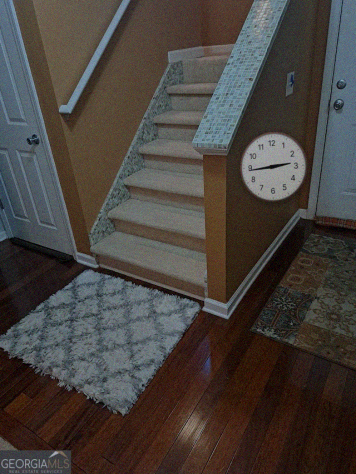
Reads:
h=2 m=44
